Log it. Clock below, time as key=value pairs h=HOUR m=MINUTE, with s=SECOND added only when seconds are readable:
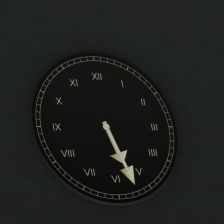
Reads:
h=5 m=27
